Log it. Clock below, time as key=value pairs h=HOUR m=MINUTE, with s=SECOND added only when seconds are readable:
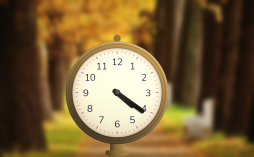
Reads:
h=4 m=21
